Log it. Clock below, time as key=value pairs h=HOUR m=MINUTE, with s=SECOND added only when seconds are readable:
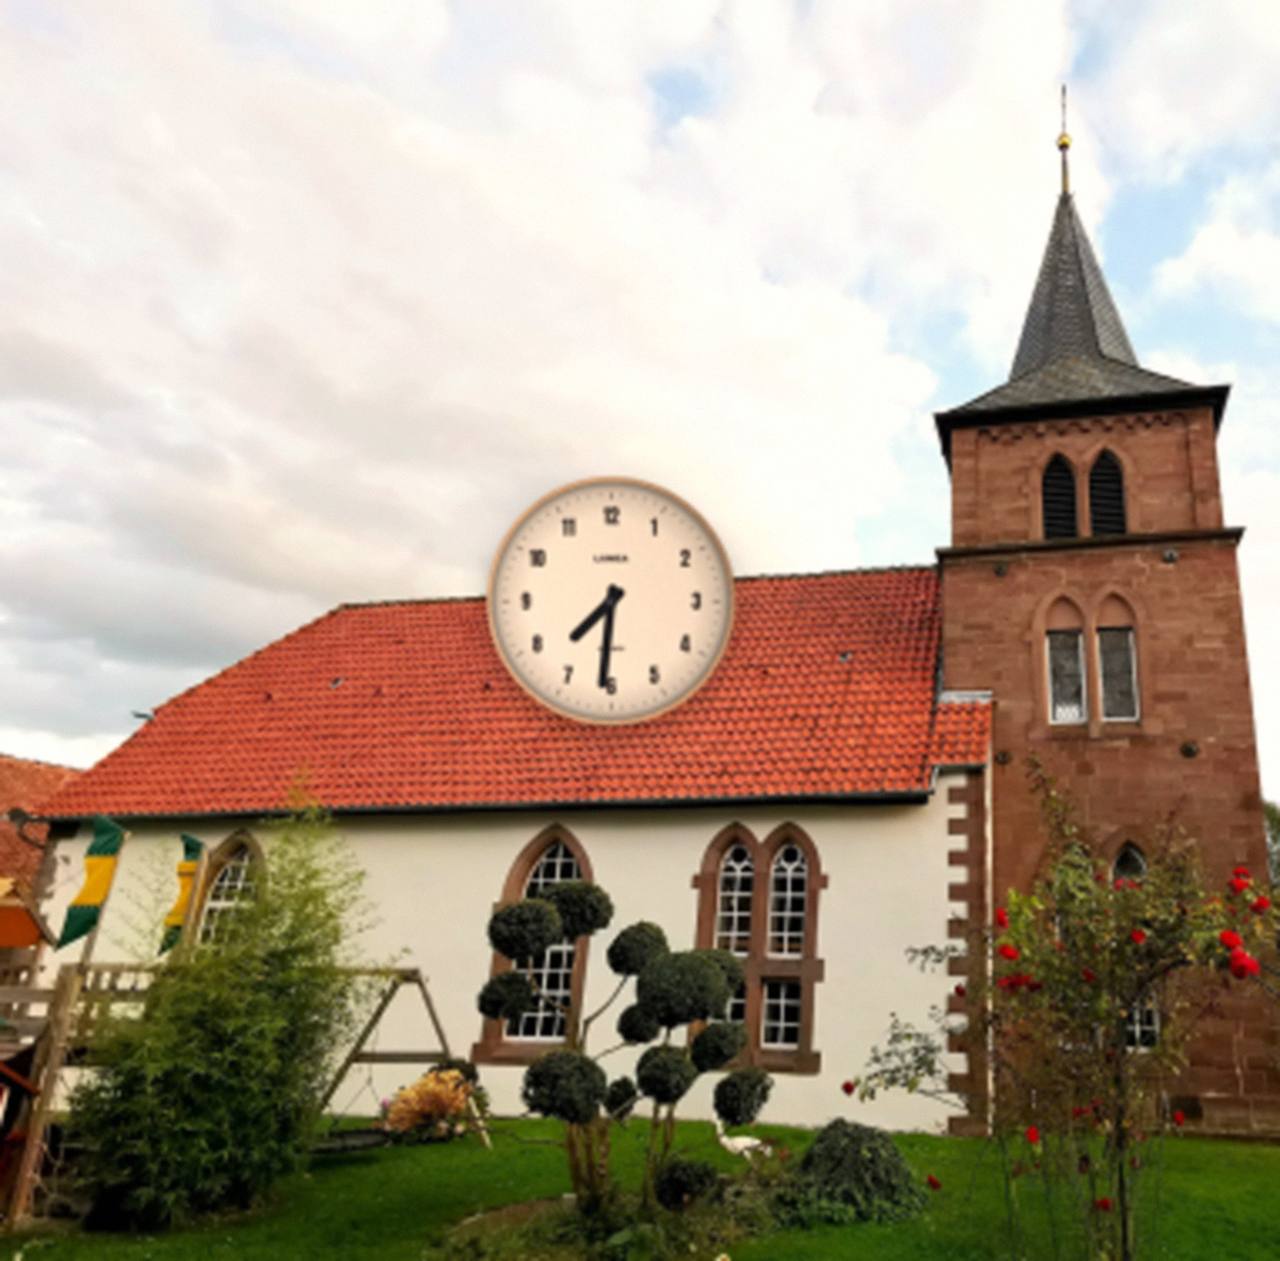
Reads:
h=7 m=31
